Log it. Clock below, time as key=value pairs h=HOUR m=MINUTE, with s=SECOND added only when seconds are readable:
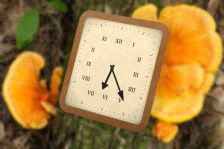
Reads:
h=6 m=24
